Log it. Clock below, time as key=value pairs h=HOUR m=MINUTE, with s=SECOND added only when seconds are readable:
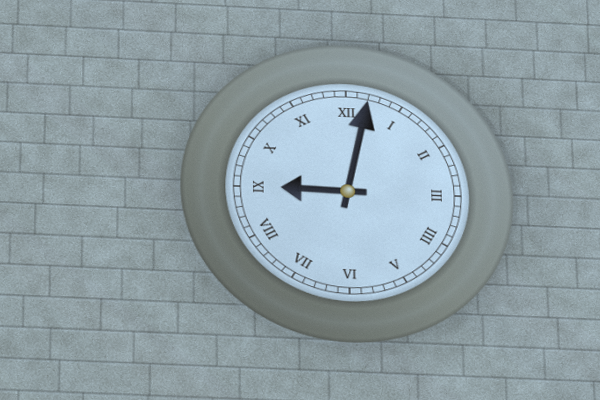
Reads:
h=9 m=2
